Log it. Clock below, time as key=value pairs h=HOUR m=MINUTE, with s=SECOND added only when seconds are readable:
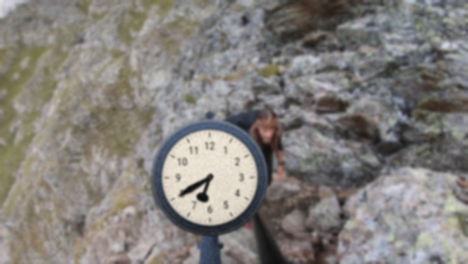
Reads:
h=6 m=40
